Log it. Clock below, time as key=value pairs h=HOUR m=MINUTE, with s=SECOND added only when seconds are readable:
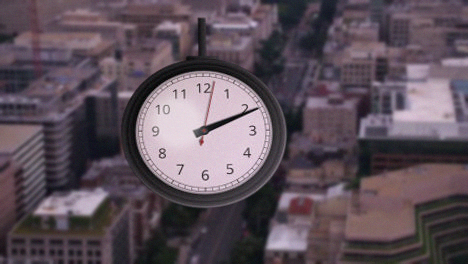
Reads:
h=2 m=11 s=2
